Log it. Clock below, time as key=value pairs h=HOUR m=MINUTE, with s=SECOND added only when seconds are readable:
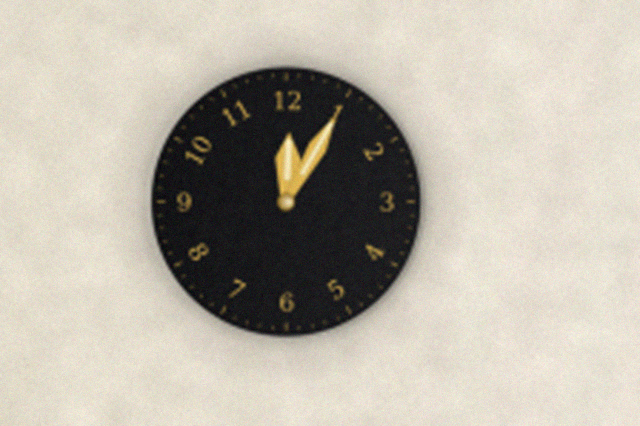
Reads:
h=12 m=5
